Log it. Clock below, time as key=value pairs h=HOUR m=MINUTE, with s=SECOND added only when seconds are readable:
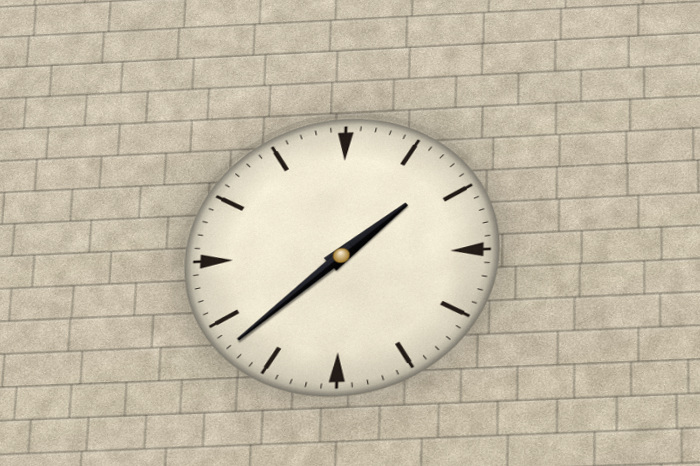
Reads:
h=1 m=38
